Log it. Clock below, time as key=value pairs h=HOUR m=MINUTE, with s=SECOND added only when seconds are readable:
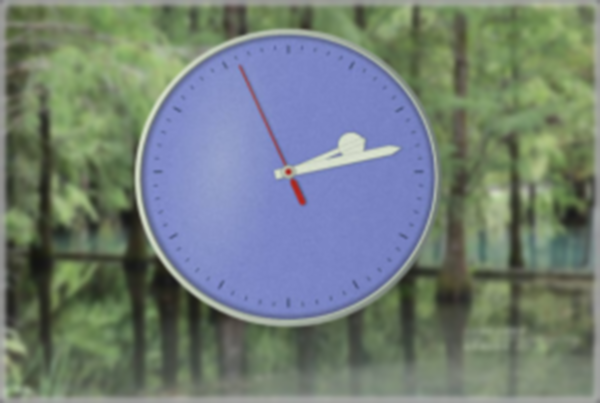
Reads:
h=2 m=12 s=56
